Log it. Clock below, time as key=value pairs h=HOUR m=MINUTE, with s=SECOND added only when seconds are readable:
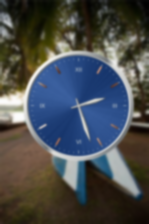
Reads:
h=2 m=27
